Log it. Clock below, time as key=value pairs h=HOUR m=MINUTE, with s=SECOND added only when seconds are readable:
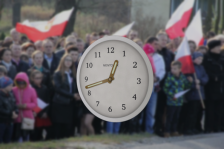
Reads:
h=12 m=42
